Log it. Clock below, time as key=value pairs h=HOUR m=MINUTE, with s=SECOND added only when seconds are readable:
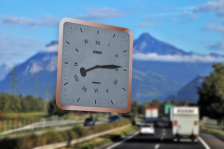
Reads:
h=8 m=14
